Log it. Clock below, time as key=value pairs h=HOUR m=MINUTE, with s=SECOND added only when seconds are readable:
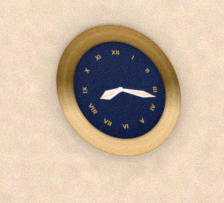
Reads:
h=8 m=17
